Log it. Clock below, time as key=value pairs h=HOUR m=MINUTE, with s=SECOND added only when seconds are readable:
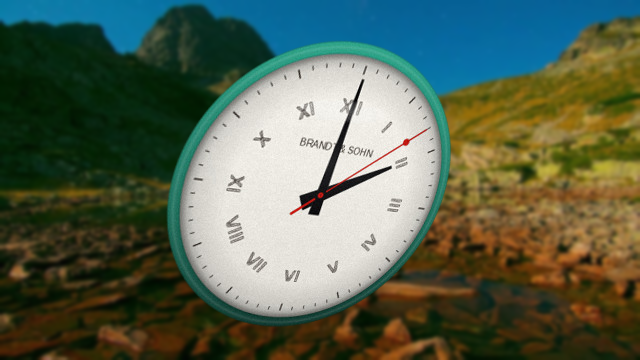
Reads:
h=2 m=0 s=8
